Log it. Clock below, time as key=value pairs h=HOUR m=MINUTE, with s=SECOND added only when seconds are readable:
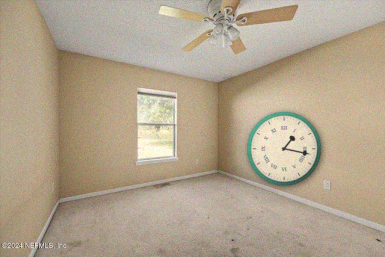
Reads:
h=1 m=17
